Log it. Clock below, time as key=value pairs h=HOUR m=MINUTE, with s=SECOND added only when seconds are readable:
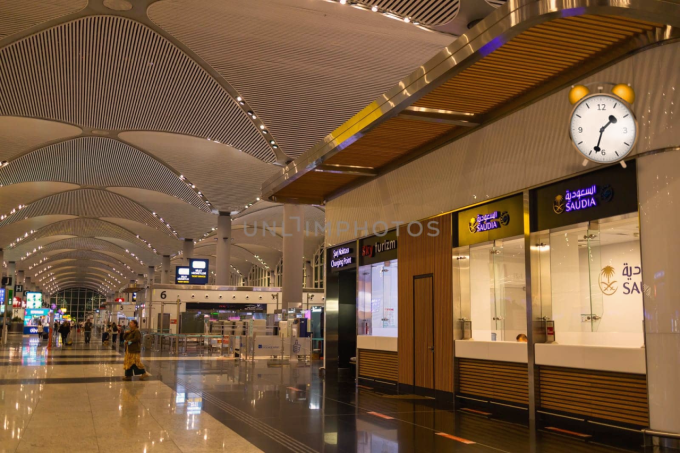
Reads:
h=1 m=33
